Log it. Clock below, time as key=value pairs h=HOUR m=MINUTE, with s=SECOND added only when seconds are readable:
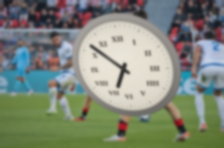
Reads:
h=6 m=52
